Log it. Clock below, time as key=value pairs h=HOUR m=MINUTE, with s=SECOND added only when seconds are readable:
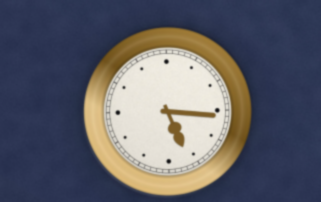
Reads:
h=5 m=16
